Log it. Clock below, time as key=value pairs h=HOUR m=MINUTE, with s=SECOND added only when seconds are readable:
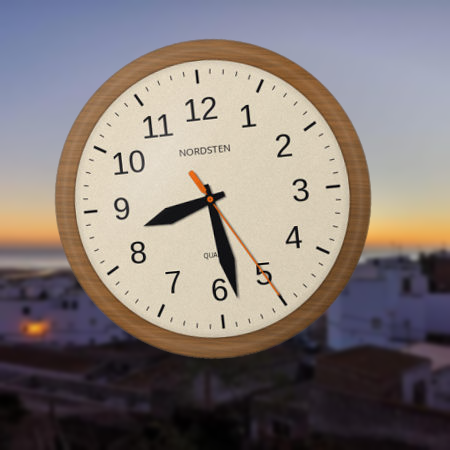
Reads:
h=8 m=28 s=25
